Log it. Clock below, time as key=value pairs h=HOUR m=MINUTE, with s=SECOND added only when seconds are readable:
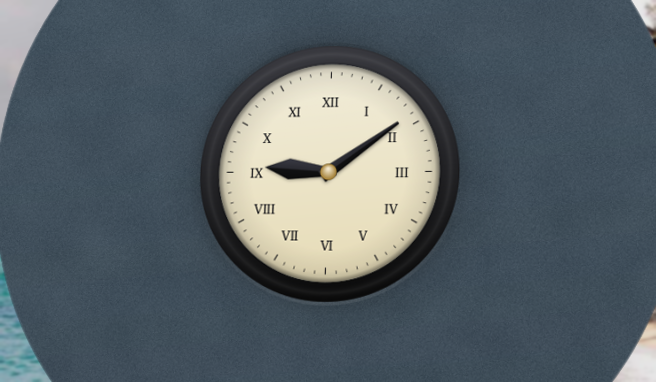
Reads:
h=9 m=9
